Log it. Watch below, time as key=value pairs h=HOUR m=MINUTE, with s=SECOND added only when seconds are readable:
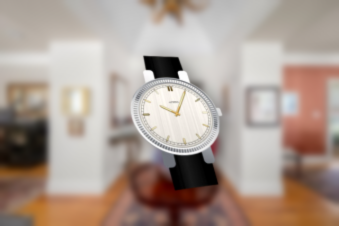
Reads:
h=10 m=5
